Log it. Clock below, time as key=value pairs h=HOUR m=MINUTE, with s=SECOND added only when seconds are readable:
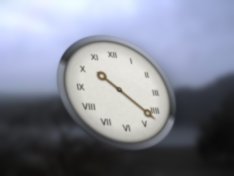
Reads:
h=10 m=22
